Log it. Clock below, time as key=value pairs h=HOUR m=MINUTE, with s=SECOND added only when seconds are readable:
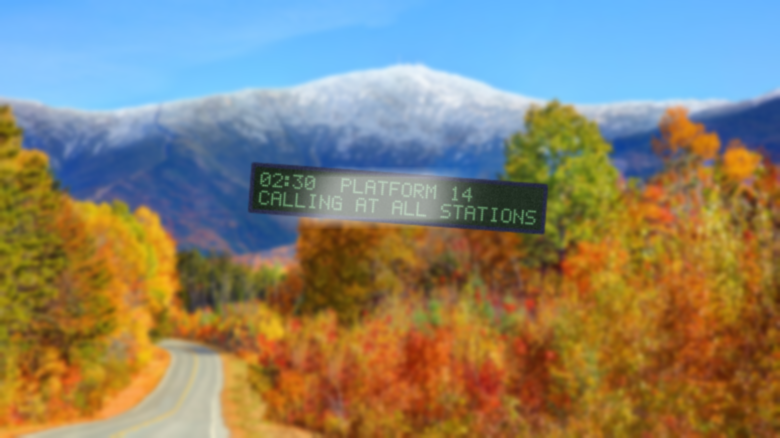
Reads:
h=2 m=30
